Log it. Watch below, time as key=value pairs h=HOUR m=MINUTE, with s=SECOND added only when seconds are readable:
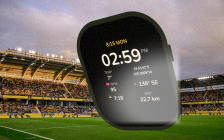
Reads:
h=2 m=59
